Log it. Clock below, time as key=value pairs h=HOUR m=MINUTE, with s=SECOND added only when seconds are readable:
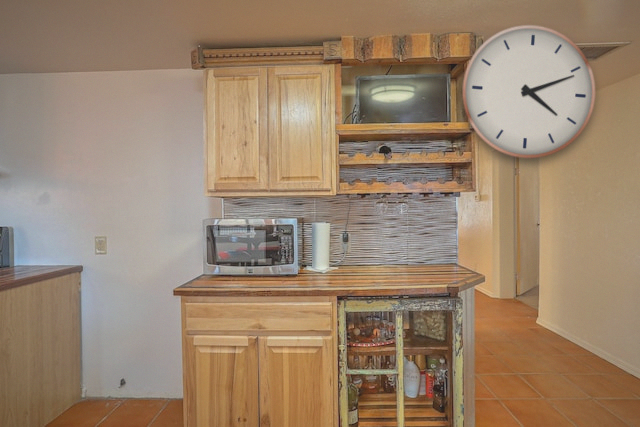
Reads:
h=4 m=11
